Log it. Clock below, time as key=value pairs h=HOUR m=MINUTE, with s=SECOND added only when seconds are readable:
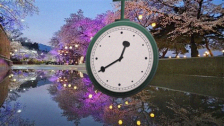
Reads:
h=12 m=40
